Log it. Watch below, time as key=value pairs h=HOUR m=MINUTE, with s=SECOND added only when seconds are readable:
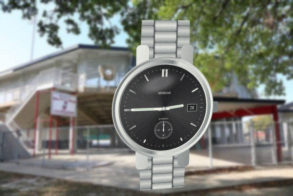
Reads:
h=2 m=45
